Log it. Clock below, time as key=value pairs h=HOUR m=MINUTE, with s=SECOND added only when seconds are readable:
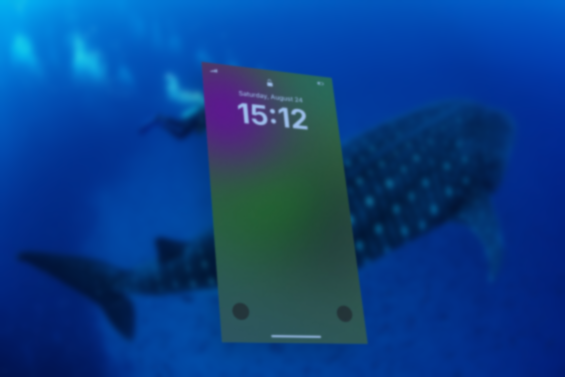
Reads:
h=15 m=12
